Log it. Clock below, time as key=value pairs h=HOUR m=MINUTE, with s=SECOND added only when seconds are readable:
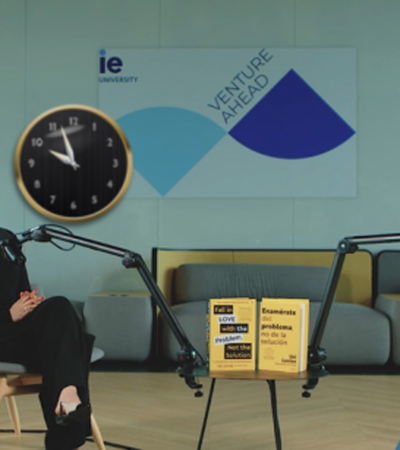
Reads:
h=9 m=57
